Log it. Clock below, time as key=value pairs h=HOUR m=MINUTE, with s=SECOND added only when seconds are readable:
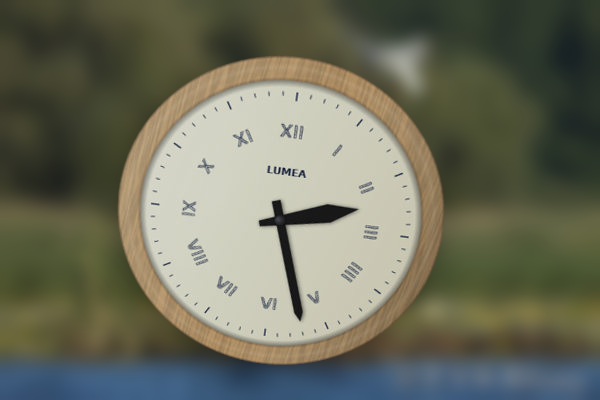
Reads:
h=2 m=27
